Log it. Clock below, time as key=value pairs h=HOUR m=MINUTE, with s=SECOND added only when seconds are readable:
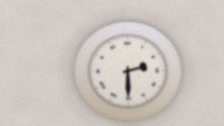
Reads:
h=2 m=30
